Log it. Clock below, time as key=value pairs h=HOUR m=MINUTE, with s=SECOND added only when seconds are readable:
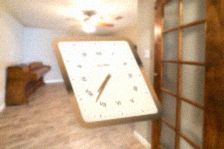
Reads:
h=7 m=37
